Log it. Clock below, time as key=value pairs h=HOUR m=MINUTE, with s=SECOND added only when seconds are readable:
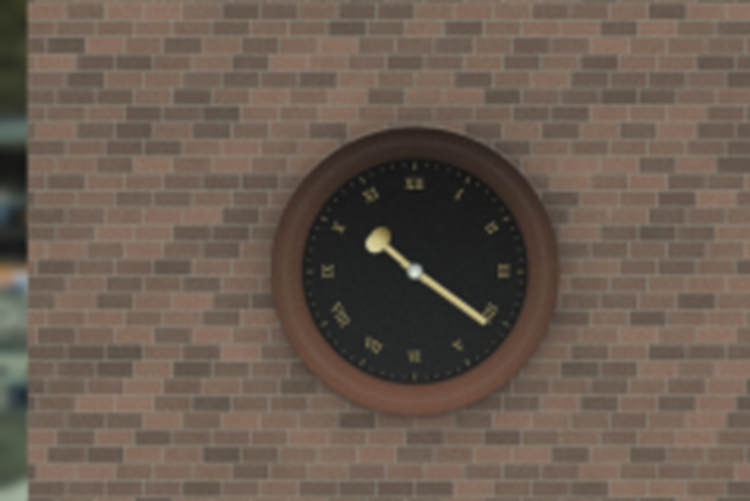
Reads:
h=10 m=21
